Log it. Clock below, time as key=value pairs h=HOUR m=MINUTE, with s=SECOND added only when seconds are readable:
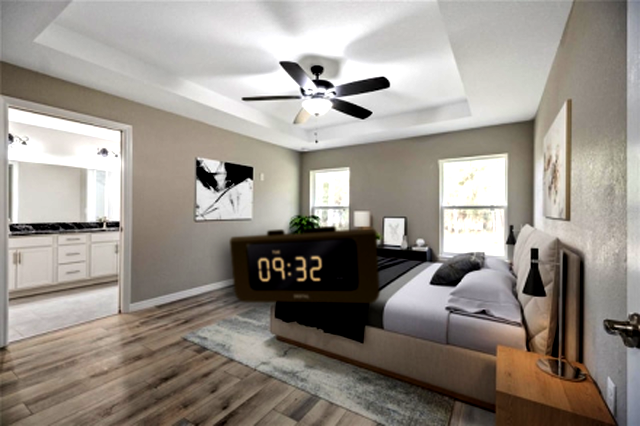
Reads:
h=9 m=32
